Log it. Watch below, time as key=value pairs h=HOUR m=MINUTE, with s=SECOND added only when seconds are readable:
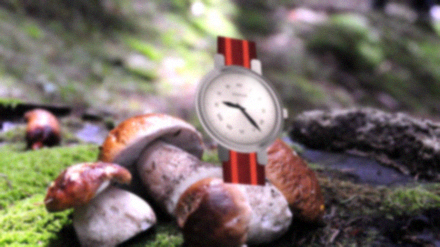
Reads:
h=9 m=23
